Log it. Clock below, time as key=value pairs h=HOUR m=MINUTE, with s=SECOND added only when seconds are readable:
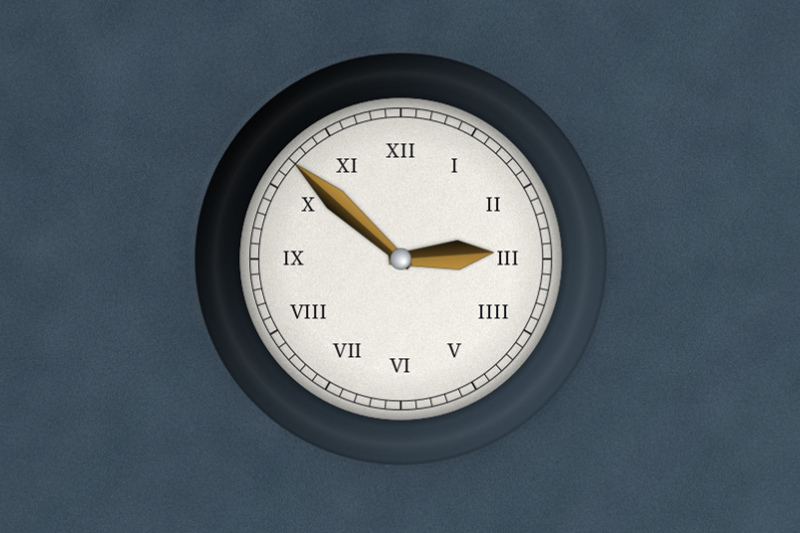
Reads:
h=2 m=52
